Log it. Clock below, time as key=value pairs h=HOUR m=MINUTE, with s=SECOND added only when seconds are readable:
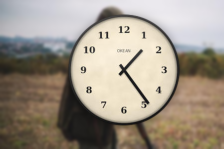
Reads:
h=1 m=24
